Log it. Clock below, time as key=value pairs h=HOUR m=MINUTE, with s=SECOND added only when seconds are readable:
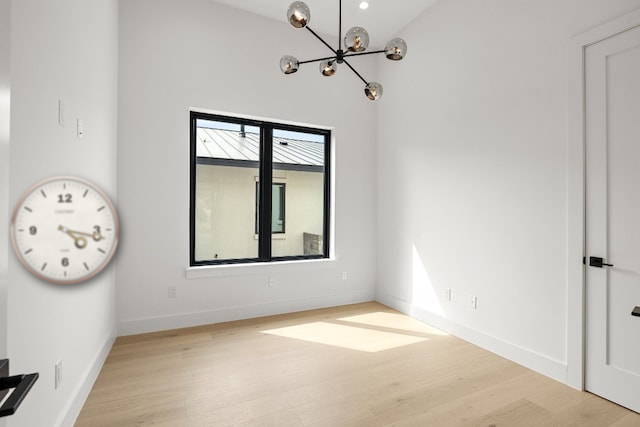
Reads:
h=4 m=17
